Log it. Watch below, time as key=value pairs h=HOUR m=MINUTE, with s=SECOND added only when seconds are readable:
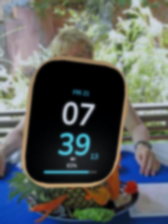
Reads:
h=7 m=39
